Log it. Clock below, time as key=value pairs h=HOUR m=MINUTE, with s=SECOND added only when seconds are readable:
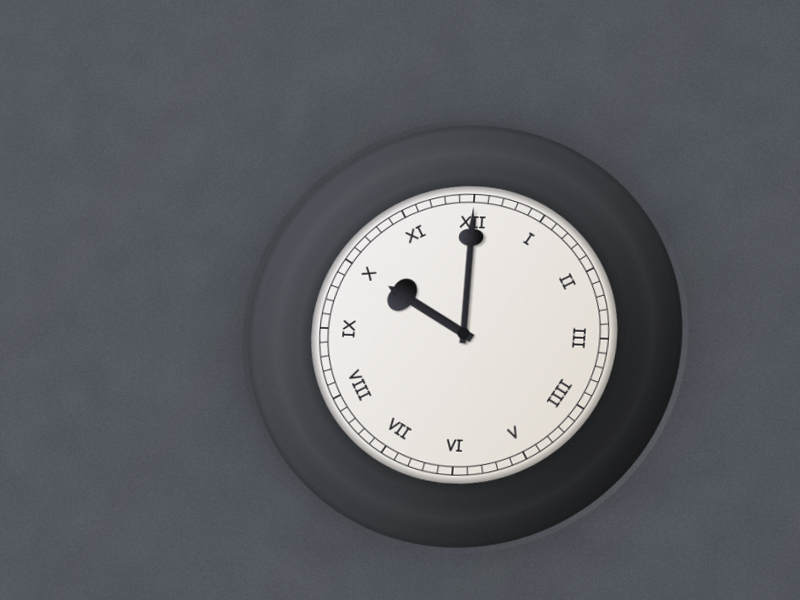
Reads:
h=10 m=0
